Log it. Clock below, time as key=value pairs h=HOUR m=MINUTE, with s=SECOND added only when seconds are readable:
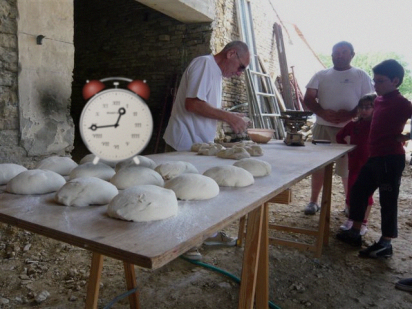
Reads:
h=12 m=44
